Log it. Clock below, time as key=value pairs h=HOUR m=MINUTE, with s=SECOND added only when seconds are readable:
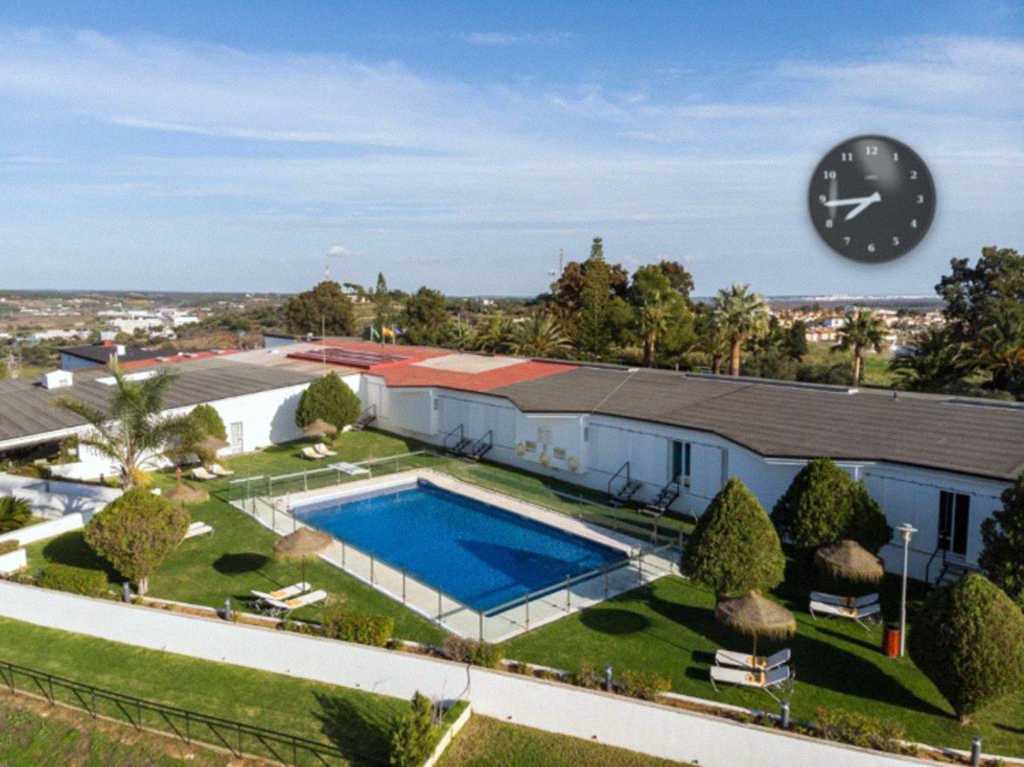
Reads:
h=7 m=44
